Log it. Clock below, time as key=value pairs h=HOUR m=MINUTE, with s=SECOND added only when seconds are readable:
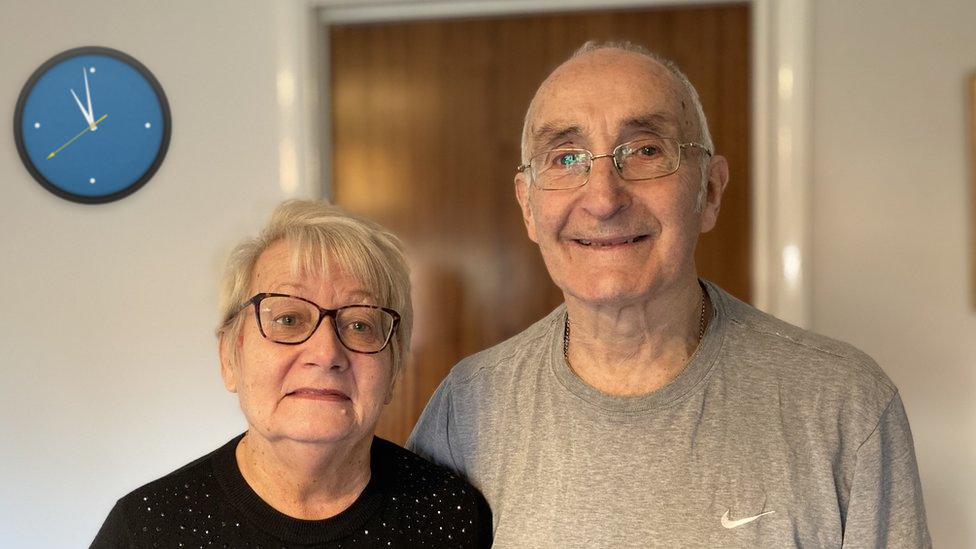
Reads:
h=10 m=58 s=39
